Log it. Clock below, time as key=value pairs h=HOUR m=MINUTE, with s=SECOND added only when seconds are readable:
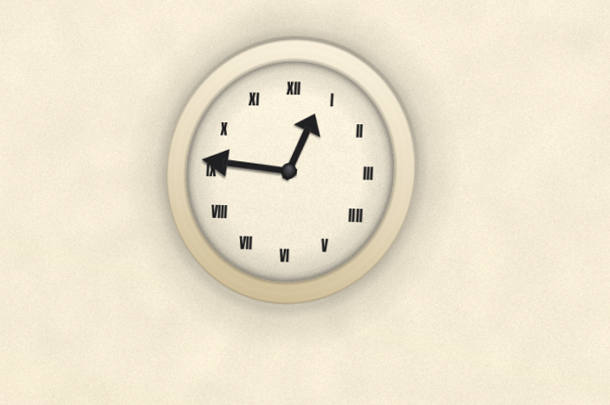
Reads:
h=12 m=46
